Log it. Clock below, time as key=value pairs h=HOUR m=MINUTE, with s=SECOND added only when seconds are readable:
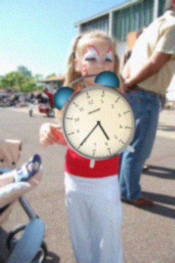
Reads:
h=5 m=40
